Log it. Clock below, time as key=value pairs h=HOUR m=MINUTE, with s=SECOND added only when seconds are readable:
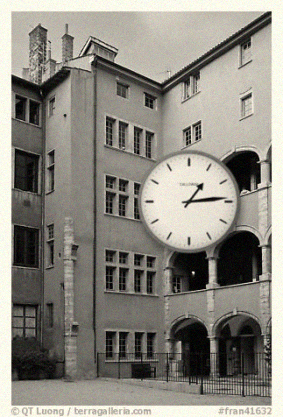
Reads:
h=1 m=14
